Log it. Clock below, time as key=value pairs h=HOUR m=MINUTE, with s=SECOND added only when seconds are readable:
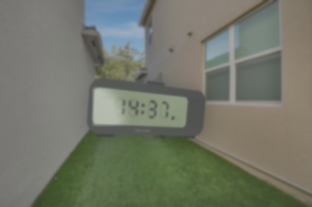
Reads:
h=14 m=37
